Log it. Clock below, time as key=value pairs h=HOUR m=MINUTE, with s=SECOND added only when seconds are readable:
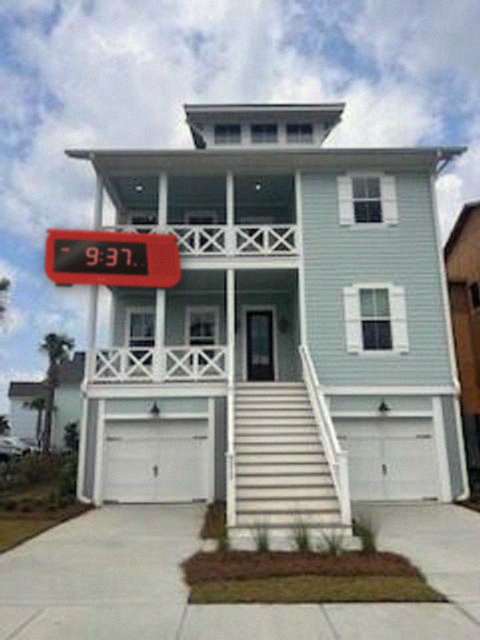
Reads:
h=9 m=37
